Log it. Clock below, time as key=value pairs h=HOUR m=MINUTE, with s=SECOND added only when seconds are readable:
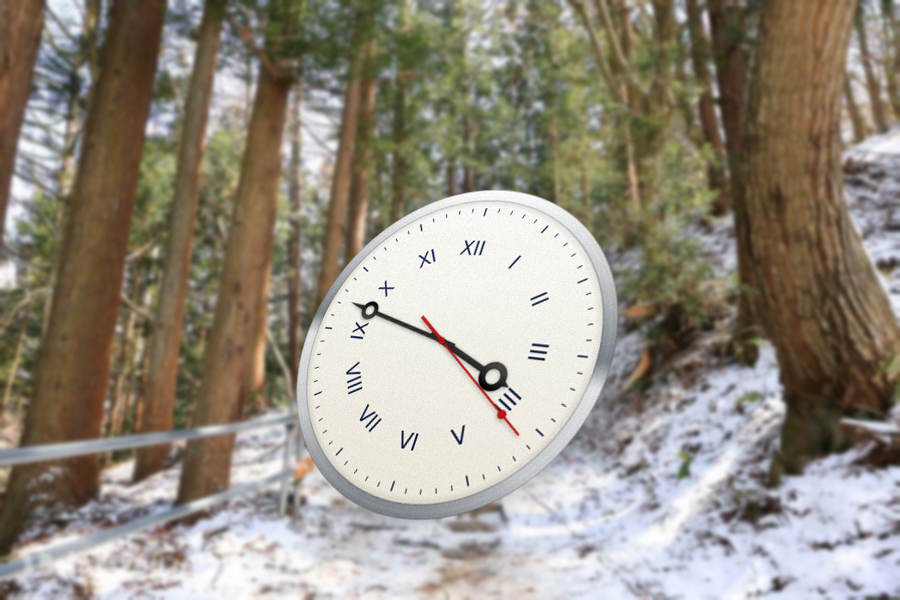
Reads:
h=3 m=47 s=21
